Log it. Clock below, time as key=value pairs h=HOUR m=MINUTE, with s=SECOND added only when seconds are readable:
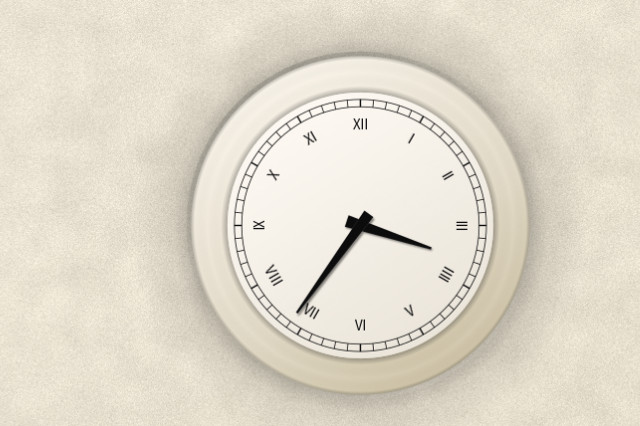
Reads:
h=3 m=36
